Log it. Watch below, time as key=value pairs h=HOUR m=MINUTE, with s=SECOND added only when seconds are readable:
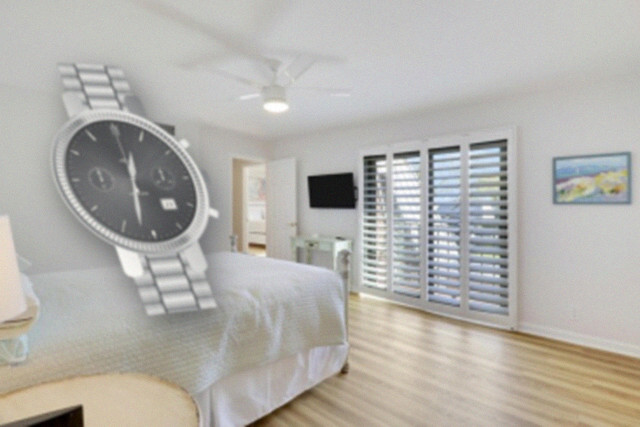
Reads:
h=12 m=32
